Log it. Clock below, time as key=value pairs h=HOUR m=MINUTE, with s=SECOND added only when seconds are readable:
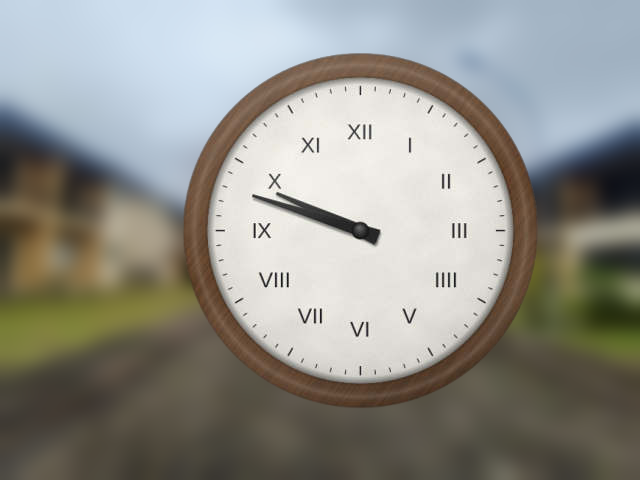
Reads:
h=9 m=48
